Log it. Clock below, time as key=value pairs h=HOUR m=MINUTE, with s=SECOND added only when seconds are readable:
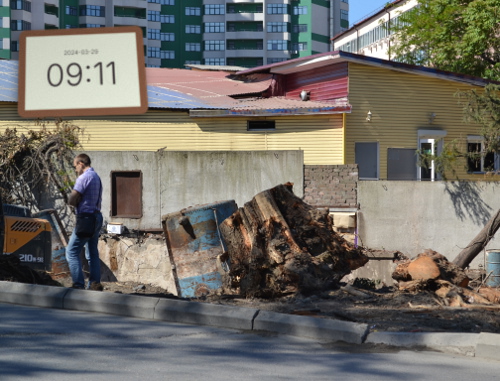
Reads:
h=9 m=11
